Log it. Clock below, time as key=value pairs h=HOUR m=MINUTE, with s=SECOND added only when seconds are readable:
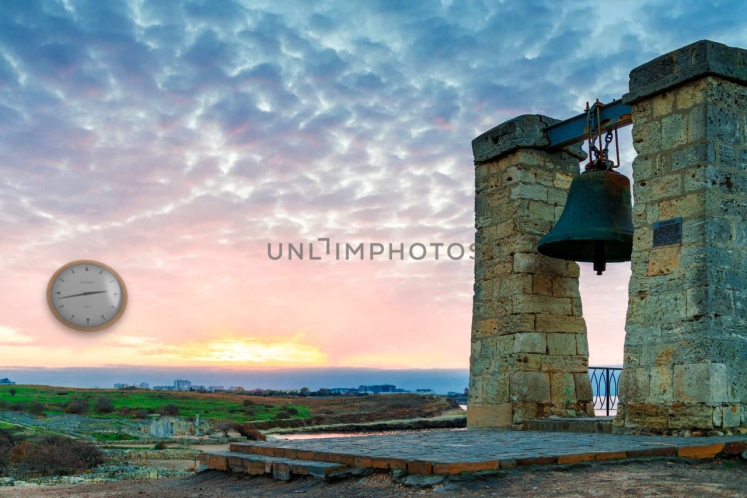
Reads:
h=2 m=43
